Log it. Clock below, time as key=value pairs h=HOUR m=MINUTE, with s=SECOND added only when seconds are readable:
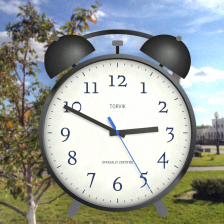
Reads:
h=2 m=49 s=25
